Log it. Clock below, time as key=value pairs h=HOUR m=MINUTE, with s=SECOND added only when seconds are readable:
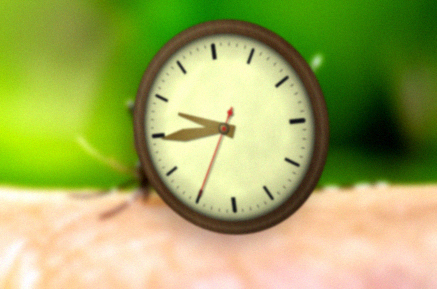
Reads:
h=9 m=44 s=35
